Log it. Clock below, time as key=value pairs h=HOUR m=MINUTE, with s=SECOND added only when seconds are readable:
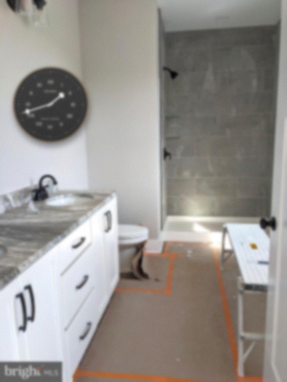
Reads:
h=1 m=42
